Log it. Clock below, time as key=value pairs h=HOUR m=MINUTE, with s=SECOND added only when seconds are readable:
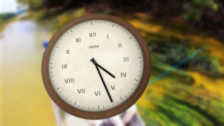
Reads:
h=4 m=27
